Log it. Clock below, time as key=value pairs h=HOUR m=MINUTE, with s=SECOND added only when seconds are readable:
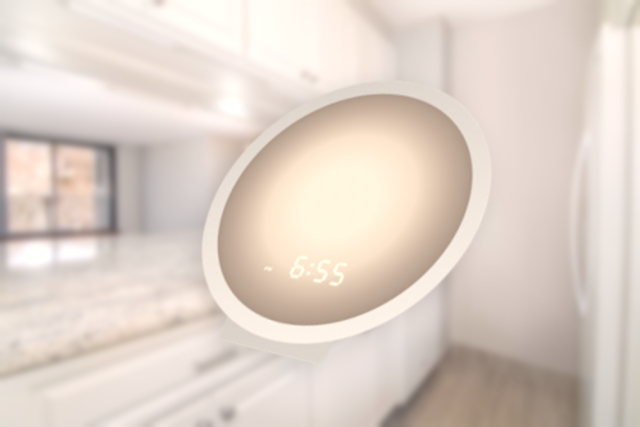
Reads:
h=6 m=55
